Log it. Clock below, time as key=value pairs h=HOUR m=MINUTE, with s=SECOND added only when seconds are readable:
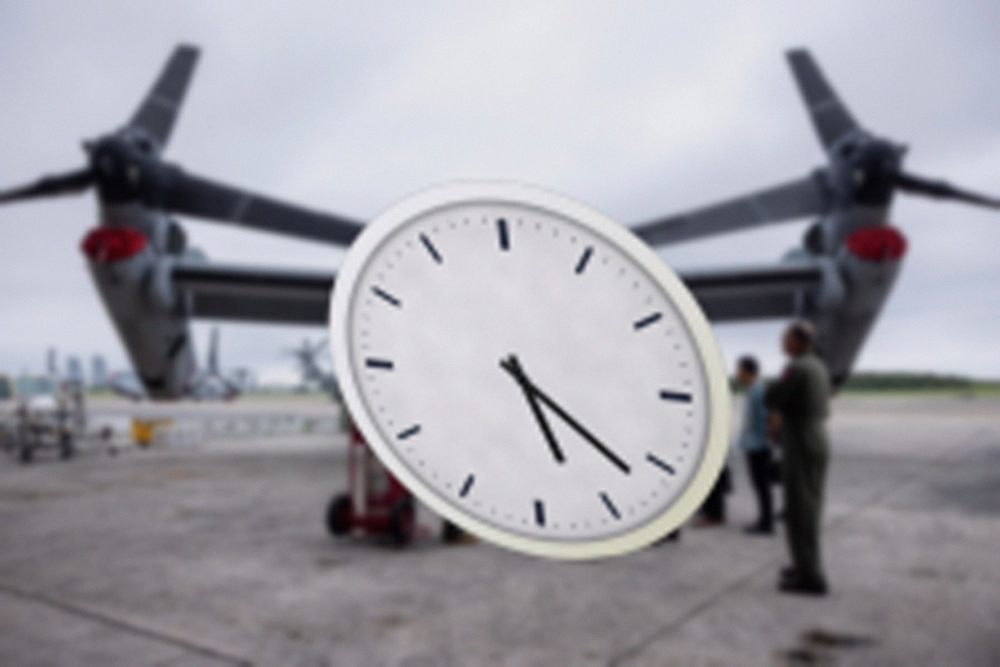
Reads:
h=5 m=22
